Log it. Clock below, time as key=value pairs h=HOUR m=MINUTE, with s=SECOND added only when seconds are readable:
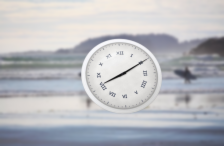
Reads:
h=8 m=10
